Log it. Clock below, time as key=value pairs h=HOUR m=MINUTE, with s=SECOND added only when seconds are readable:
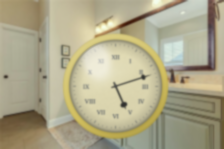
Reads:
h=5 m=12
